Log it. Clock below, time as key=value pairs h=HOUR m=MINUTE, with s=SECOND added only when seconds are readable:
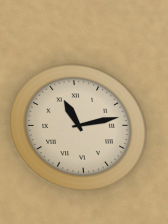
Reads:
h=11 m=13
